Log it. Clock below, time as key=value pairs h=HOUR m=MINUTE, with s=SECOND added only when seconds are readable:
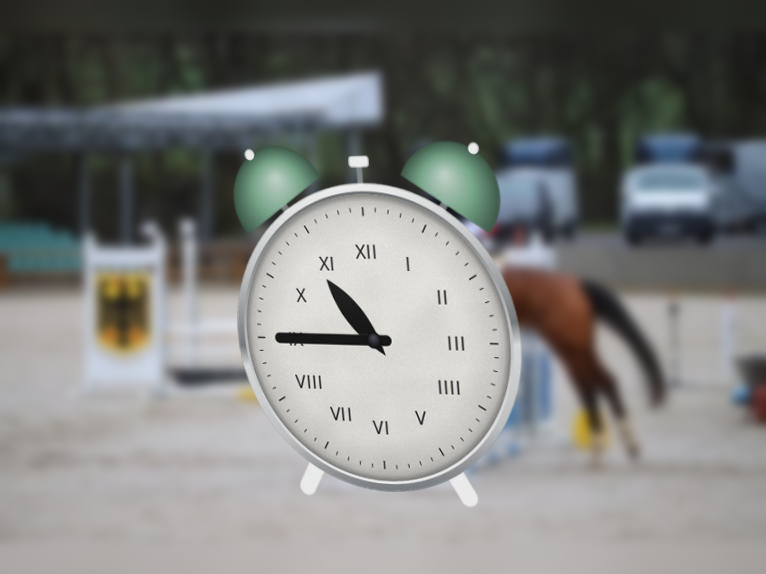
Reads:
h=10 m=45
